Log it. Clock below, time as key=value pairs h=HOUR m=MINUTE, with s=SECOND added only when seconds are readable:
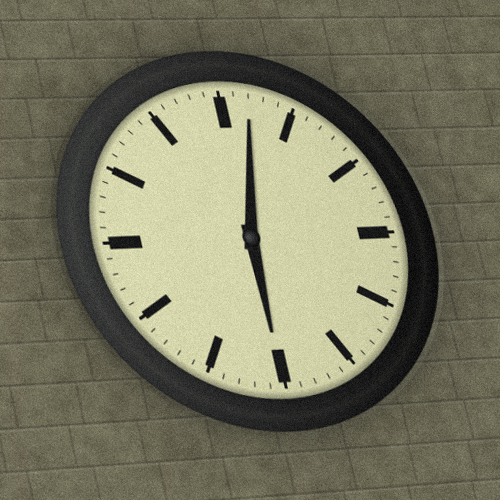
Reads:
h=6 m=2
